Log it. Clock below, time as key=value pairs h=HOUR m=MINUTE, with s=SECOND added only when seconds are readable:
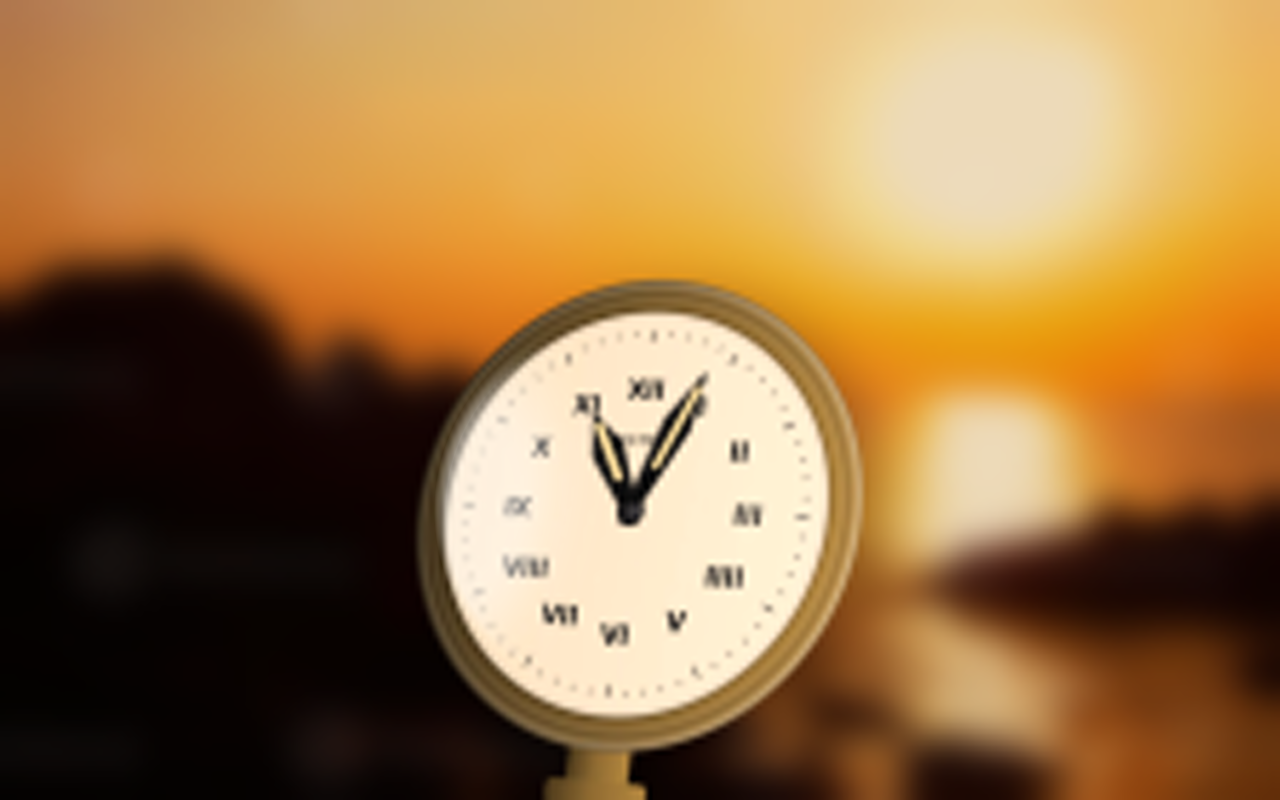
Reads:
h=11 m=4
